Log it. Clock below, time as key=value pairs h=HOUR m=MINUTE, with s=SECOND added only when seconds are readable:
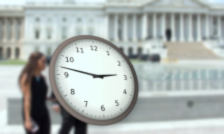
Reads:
h=2 m=47
